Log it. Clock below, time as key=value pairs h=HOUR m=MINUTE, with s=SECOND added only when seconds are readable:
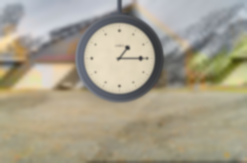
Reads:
h=1 m=15
